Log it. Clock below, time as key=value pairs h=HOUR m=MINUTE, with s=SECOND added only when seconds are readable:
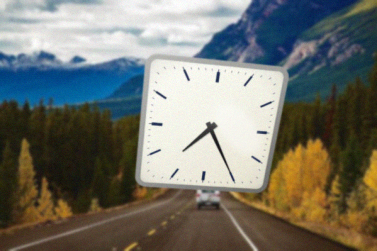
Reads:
h=7 m=25
